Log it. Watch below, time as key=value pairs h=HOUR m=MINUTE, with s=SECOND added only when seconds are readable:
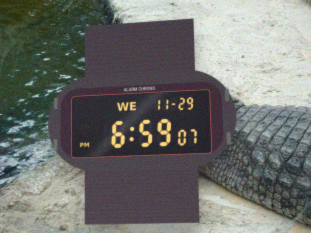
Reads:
h=6 m=59 s=7
